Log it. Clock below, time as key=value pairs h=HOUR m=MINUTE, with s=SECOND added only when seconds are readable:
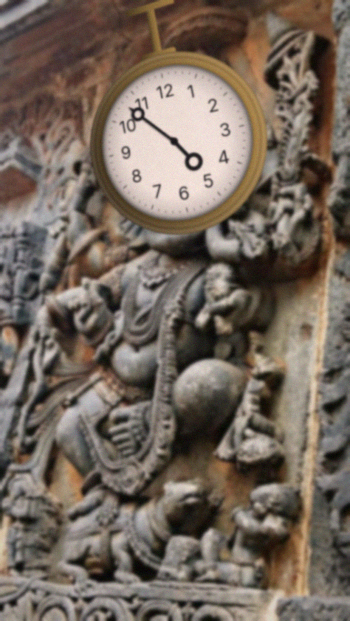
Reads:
h=4 m=53
